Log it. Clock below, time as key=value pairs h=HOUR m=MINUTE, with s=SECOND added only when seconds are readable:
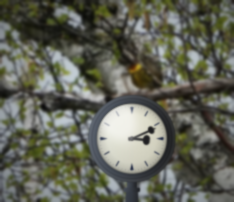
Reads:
h=3 m=11
